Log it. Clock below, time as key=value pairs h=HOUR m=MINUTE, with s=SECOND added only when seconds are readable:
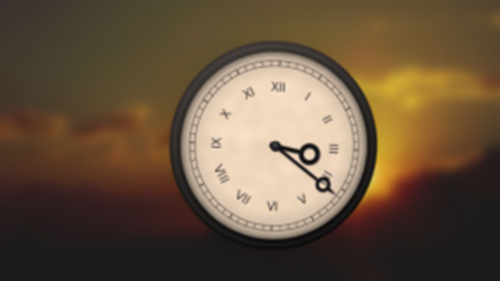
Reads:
h=3 m=21
